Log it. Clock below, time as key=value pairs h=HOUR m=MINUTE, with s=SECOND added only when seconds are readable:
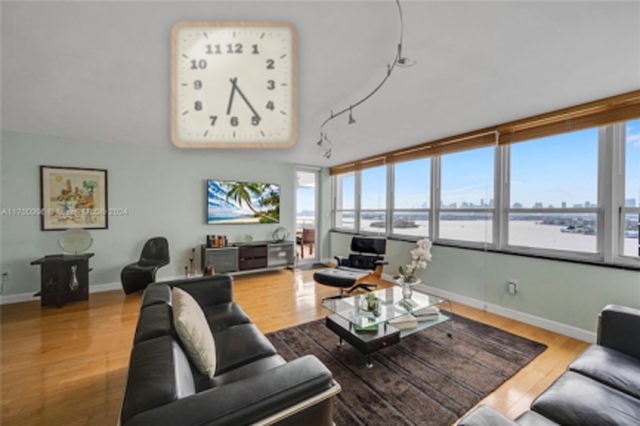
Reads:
h=6 m=24
